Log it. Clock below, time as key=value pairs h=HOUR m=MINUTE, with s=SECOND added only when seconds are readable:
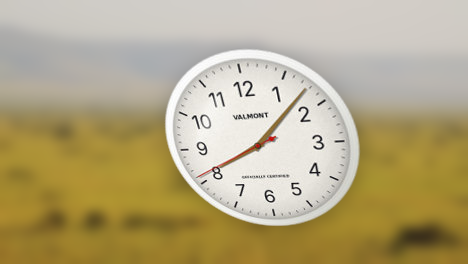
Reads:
h=8 m=7 s=41
